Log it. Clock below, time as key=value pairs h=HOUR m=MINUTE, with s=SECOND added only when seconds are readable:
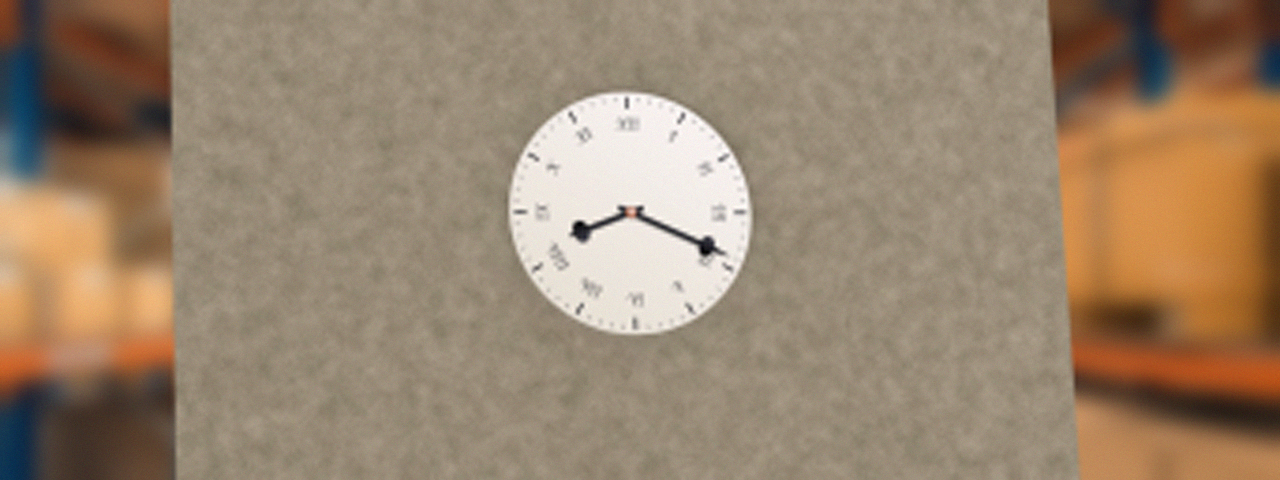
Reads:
h=8 m=19
